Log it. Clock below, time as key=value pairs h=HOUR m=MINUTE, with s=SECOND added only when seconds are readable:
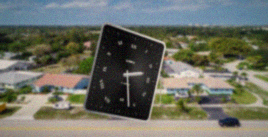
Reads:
h=2 m=27
